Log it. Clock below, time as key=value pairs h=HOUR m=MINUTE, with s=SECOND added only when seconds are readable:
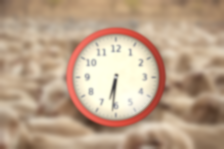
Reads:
h=6 m=31
